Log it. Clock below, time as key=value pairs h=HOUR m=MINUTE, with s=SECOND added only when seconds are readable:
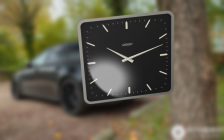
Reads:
h=10 m=12
